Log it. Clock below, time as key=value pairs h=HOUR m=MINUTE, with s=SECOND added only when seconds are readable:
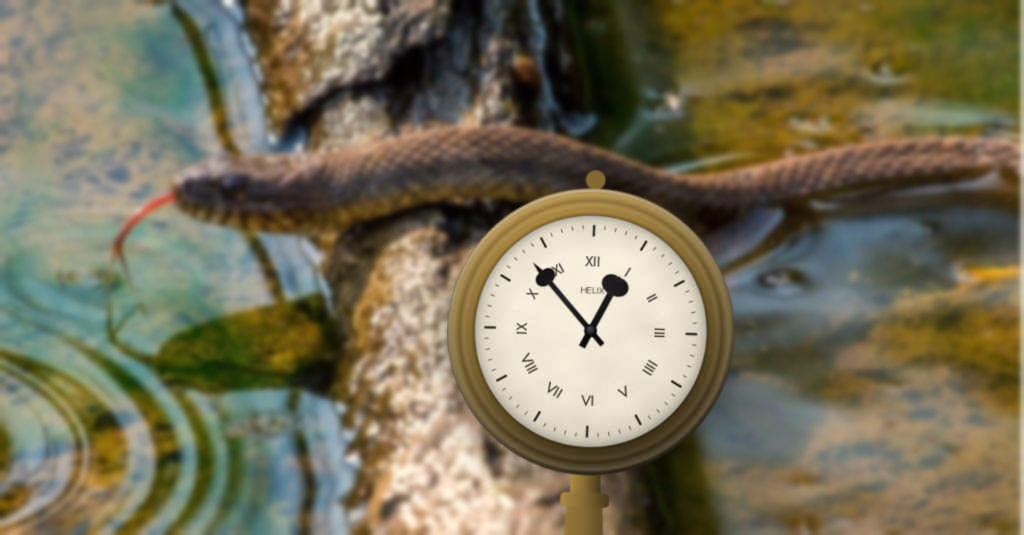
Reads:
h=12 m=53
